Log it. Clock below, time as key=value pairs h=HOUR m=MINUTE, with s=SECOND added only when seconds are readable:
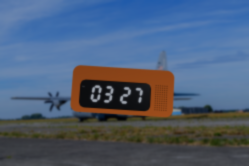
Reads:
h=3 m=27
